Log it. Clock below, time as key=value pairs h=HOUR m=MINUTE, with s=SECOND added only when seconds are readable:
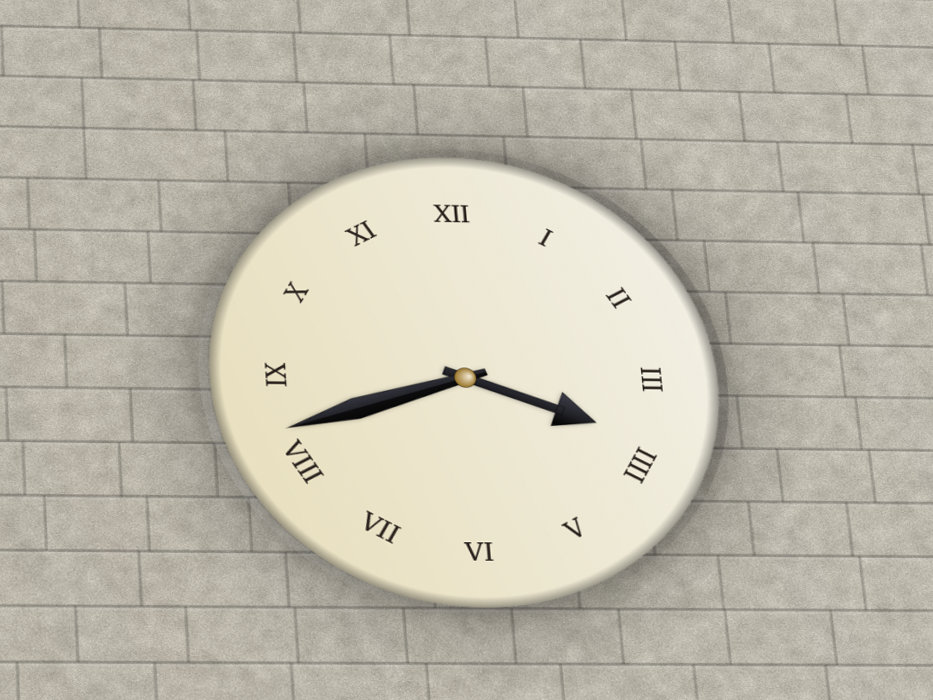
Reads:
h=3 m=42
